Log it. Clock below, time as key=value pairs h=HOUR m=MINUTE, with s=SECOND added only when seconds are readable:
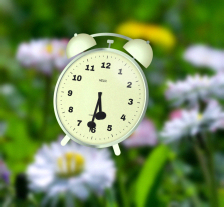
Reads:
h=5 m=31
